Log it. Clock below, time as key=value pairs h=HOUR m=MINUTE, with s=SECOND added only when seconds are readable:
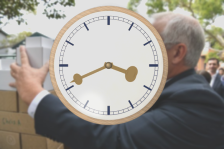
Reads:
h=3 m=41
